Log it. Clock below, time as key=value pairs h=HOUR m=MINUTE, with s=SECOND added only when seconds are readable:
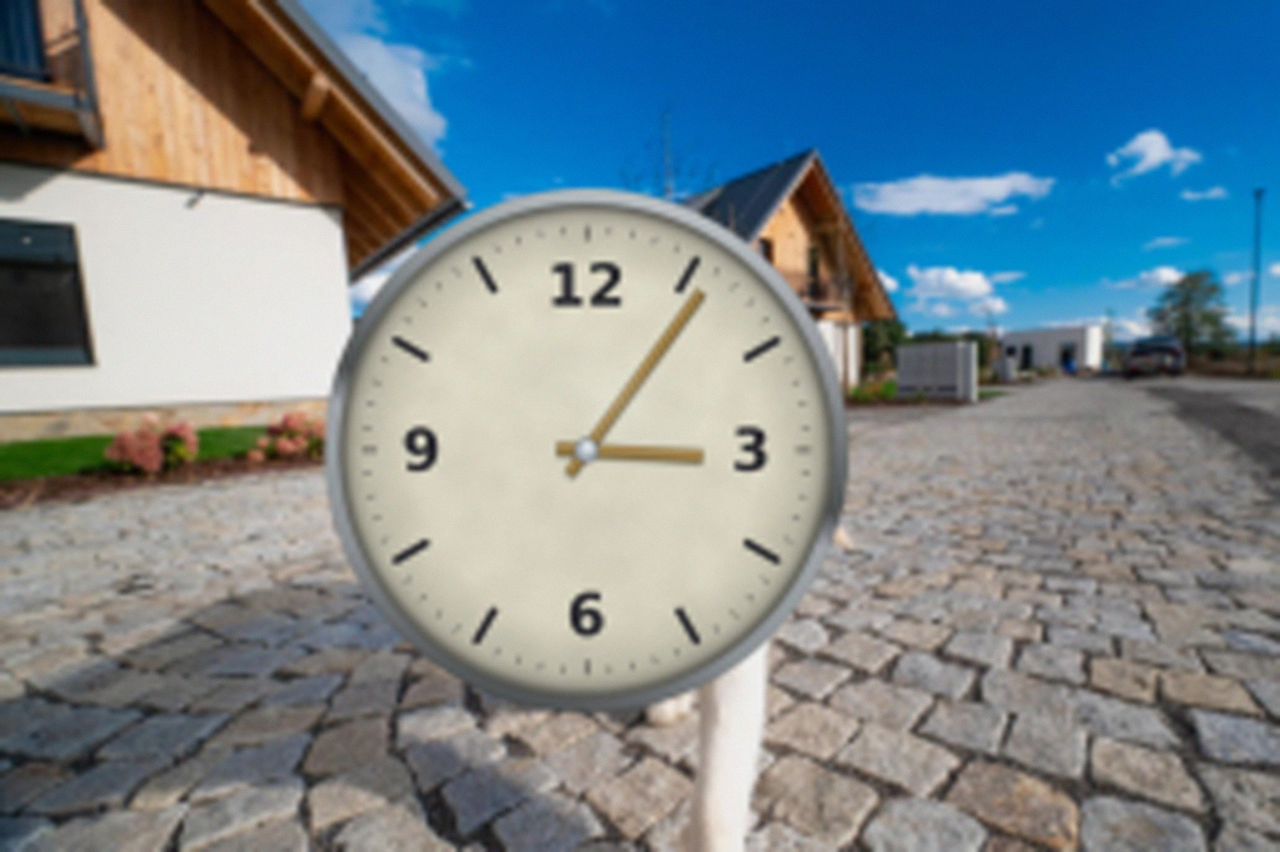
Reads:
h=3 m=6
